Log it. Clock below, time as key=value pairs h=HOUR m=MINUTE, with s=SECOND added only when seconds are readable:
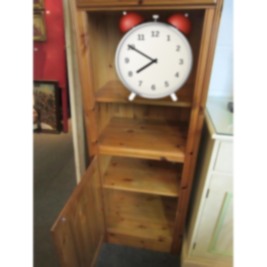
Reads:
h=7 m=50
